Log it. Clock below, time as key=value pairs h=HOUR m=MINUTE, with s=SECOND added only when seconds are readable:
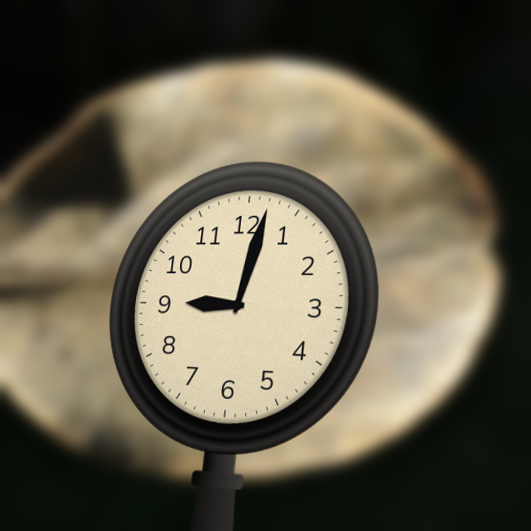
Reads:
h=9 m=2
